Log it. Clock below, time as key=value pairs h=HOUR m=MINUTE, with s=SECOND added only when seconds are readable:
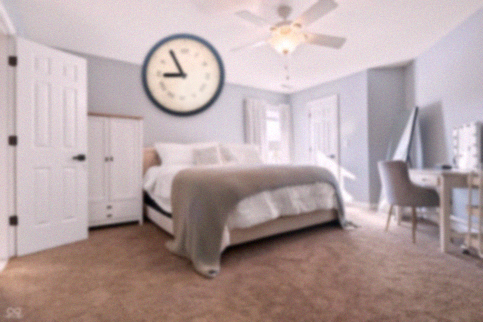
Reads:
h=8 m=55
